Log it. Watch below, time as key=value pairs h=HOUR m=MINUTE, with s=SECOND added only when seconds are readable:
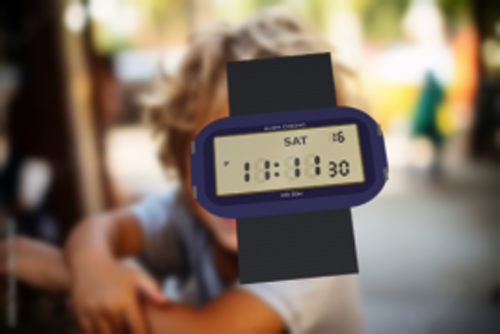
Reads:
h=11 m=11 s=30
